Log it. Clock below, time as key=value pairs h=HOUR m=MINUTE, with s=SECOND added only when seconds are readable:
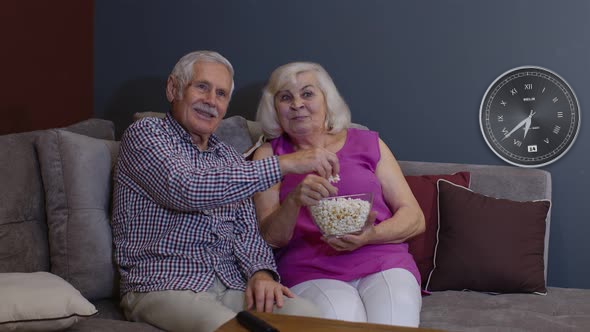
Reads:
h=6 m=39
